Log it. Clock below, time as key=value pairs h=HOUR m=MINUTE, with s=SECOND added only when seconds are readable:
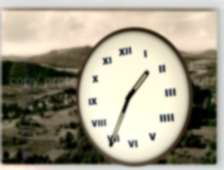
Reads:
h=1 m=35
